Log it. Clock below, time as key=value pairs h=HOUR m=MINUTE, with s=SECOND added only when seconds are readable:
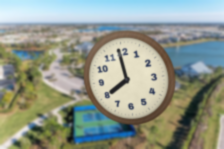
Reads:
h=7 m=59
